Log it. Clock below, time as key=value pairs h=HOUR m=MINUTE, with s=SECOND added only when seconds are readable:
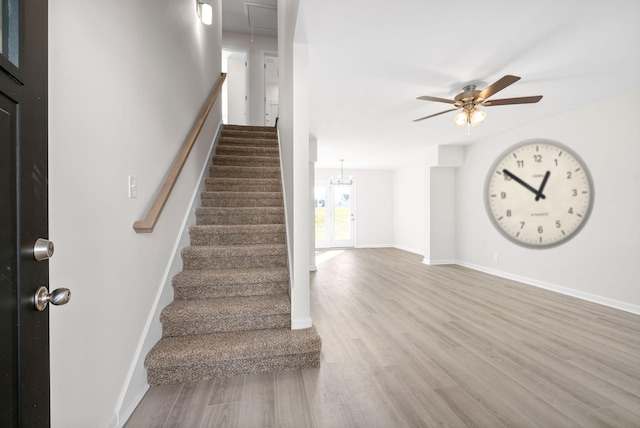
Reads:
h=12 m=51
